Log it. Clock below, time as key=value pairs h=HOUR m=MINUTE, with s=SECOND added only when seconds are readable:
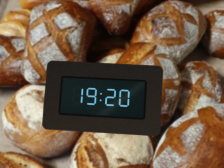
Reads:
h=19 m=20
